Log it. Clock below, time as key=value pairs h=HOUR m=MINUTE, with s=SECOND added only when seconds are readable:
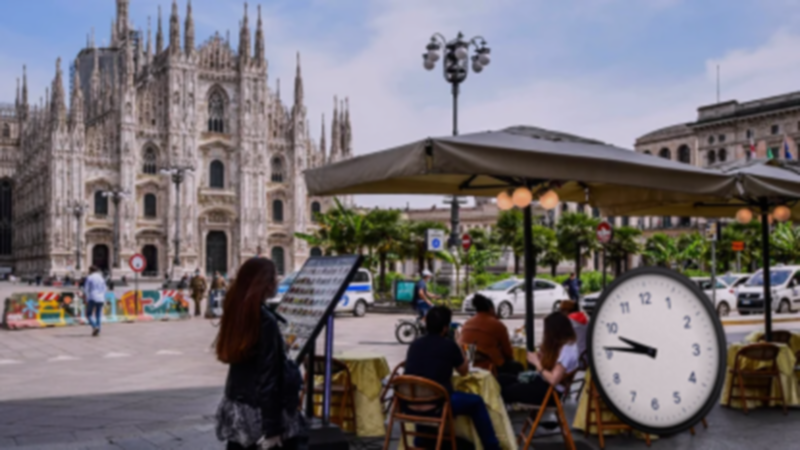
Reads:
h=9 m=46
